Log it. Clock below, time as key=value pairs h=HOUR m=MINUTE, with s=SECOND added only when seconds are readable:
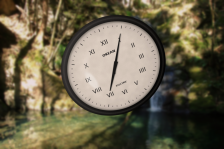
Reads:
h=7 m=5
